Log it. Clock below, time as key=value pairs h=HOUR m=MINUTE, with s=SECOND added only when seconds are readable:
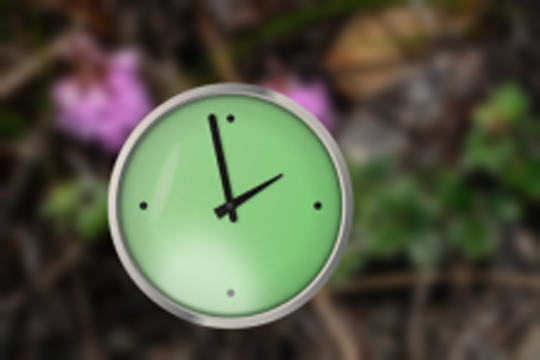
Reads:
h=1 m=58
